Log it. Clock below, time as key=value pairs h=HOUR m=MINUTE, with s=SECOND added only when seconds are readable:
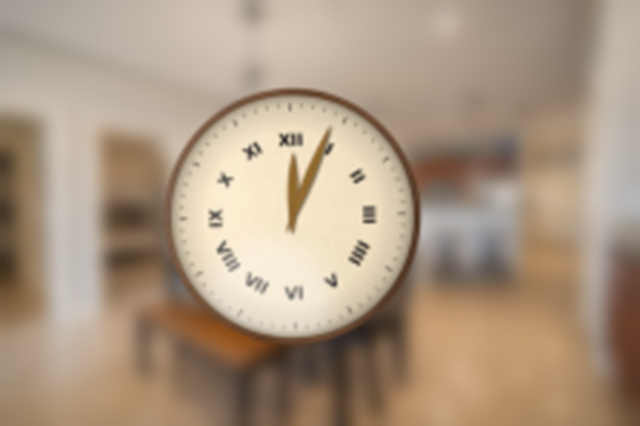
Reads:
h=12 m=4
